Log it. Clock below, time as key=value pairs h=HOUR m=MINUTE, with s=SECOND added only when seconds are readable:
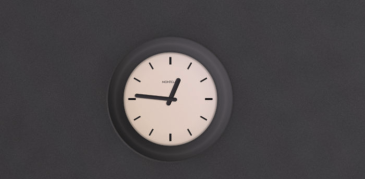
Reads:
h=12 m=46
